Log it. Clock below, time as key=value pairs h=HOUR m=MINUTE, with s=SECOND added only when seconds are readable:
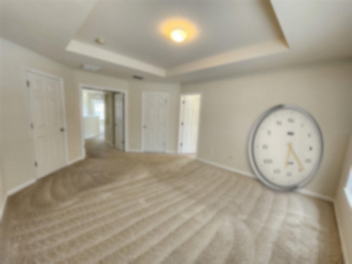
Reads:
h=6 m=24
